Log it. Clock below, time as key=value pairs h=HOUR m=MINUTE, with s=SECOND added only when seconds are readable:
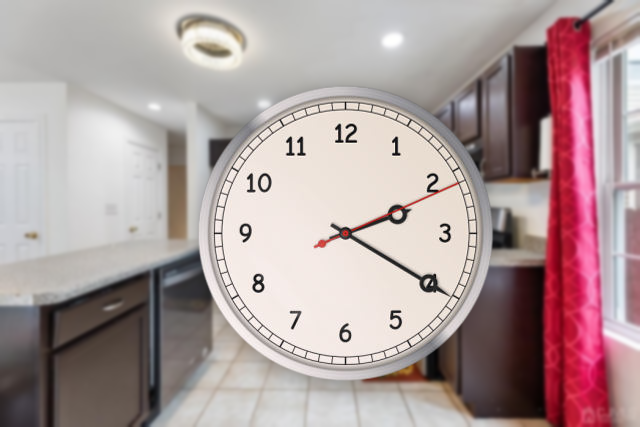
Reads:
h=2 m=20 s=11
